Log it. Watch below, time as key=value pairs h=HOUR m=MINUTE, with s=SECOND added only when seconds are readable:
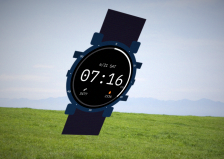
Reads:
h=7 m=16
